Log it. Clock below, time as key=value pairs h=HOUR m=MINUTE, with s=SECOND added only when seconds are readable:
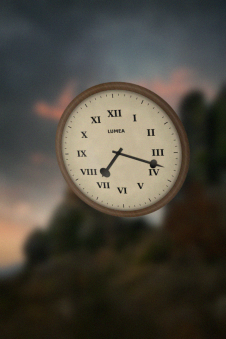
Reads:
h=7 m=18
